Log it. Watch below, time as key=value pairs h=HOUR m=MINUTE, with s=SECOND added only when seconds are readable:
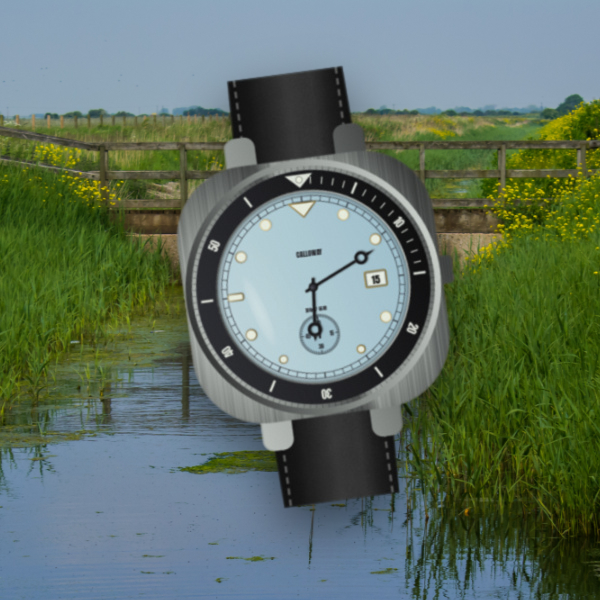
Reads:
h=6 m=11
